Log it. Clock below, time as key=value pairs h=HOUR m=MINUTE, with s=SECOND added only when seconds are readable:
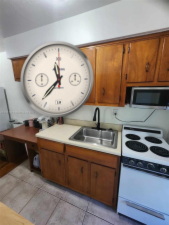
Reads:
h=11 m=37
